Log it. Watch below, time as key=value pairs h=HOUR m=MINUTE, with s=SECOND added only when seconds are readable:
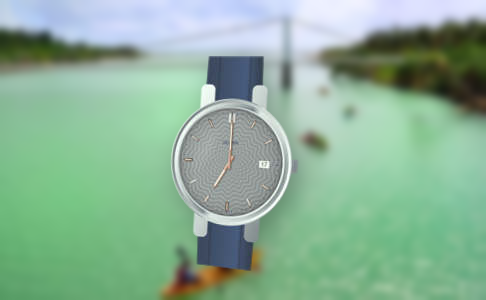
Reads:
h=7 m=0
